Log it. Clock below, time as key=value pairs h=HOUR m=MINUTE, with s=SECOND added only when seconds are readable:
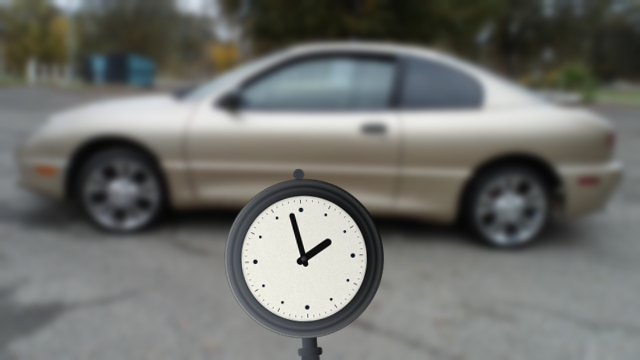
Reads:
h=1 m=58
